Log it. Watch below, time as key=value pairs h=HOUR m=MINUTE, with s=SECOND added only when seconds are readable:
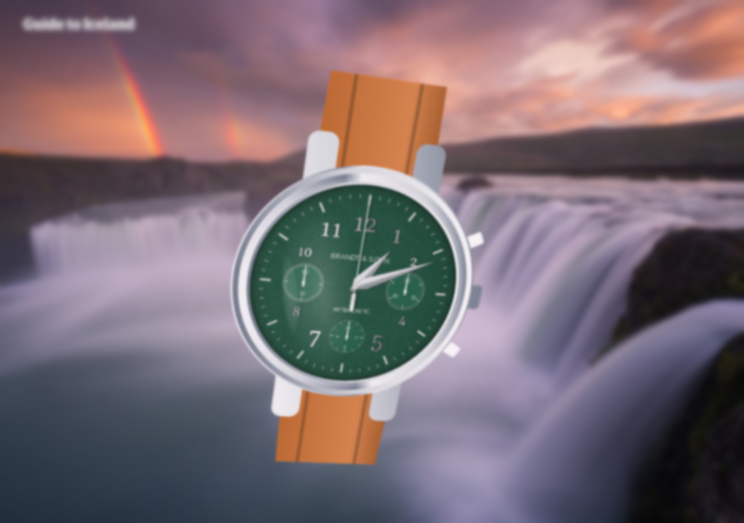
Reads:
h=1 m=11
